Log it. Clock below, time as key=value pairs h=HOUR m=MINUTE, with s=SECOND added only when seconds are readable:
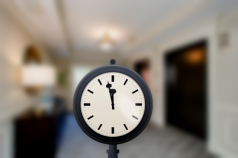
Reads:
h=11 m=58
